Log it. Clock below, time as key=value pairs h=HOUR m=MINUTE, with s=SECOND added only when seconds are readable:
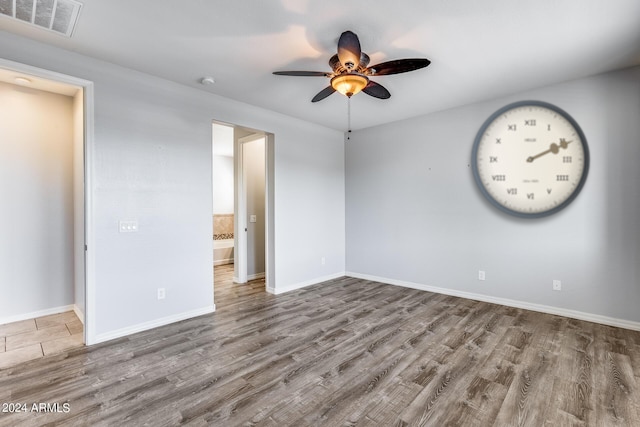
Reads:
h=2 m=11
